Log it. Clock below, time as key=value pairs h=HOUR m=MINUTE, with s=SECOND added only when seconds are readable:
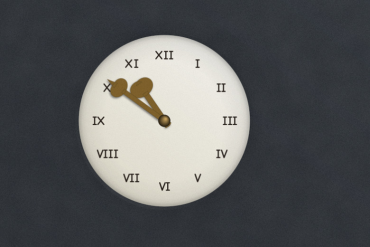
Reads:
h=10 m=51
